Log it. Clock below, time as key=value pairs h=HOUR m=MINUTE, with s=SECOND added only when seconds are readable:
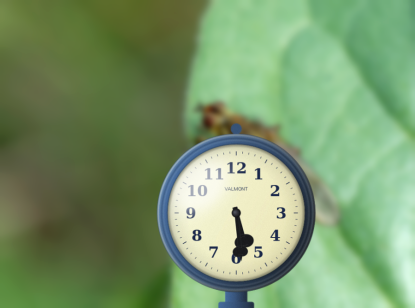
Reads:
h=5 m=29
